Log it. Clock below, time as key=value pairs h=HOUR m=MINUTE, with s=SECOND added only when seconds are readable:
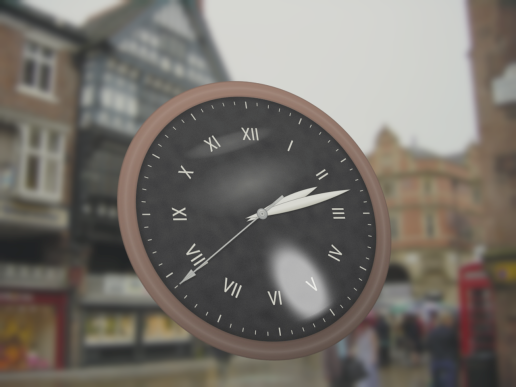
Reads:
h=2 m=12 s=39
